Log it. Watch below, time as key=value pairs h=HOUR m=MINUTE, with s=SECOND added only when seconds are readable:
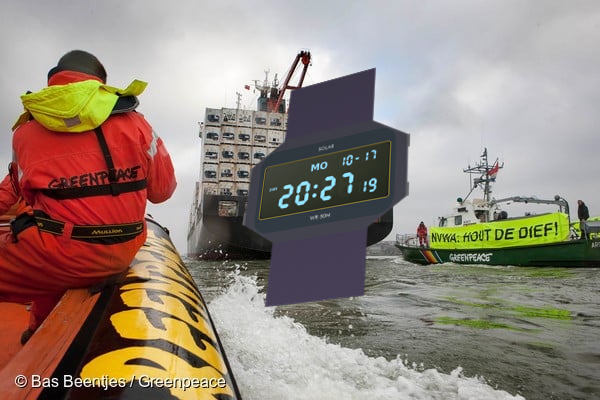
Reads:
h=20 m=27 s=19
